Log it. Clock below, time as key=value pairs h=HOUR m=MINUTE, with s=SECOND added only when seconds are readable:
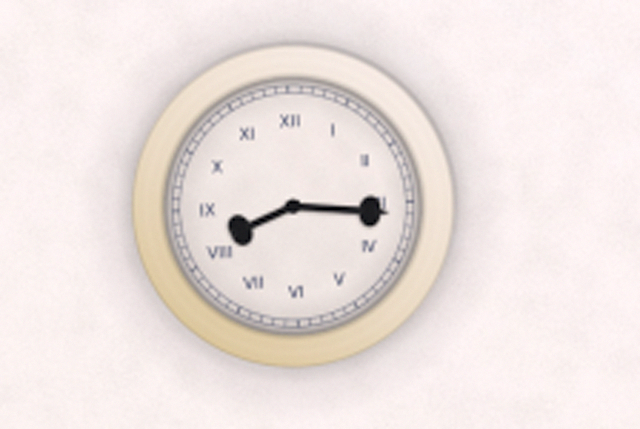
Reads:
h=8 m=16
